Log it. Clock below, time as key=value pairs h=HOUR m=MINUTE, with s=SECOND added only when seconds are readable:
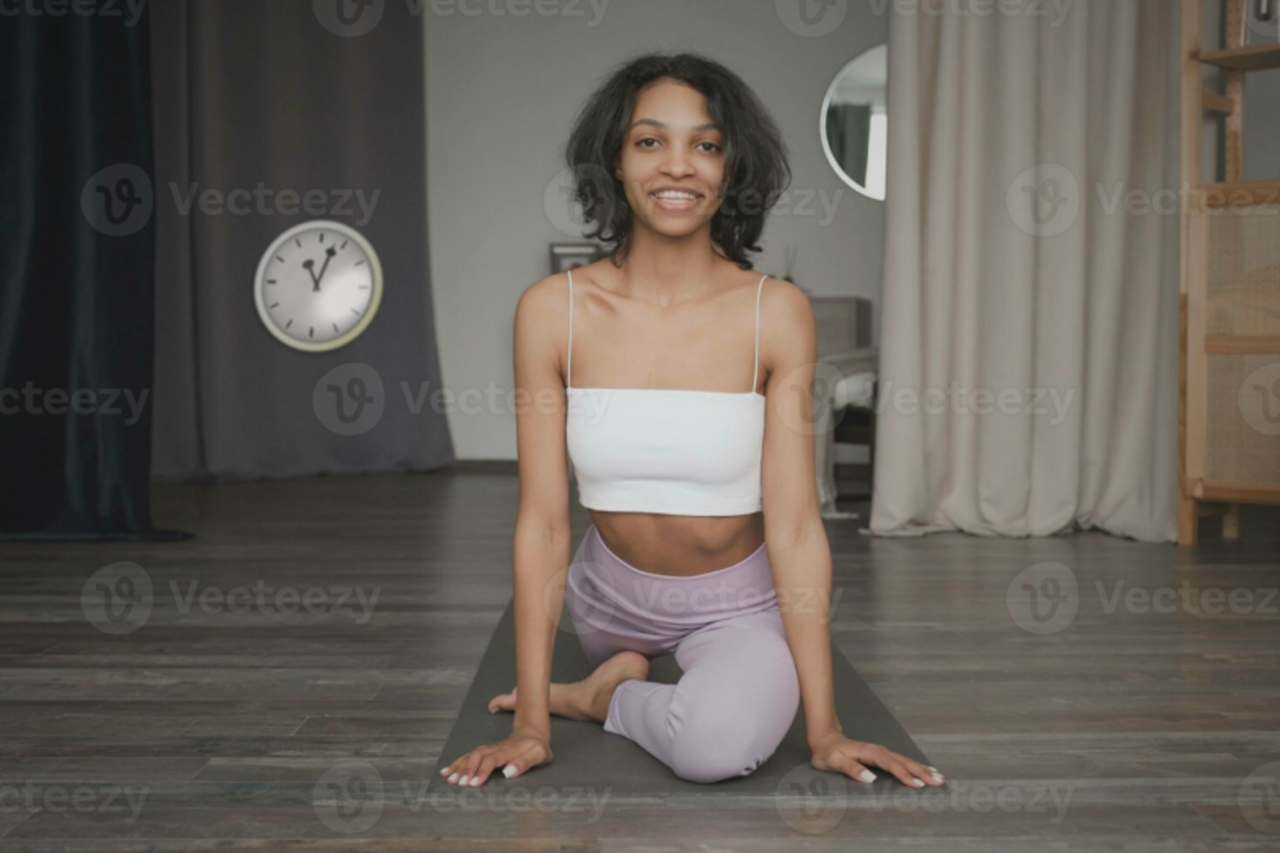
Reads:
h=11 m=3
